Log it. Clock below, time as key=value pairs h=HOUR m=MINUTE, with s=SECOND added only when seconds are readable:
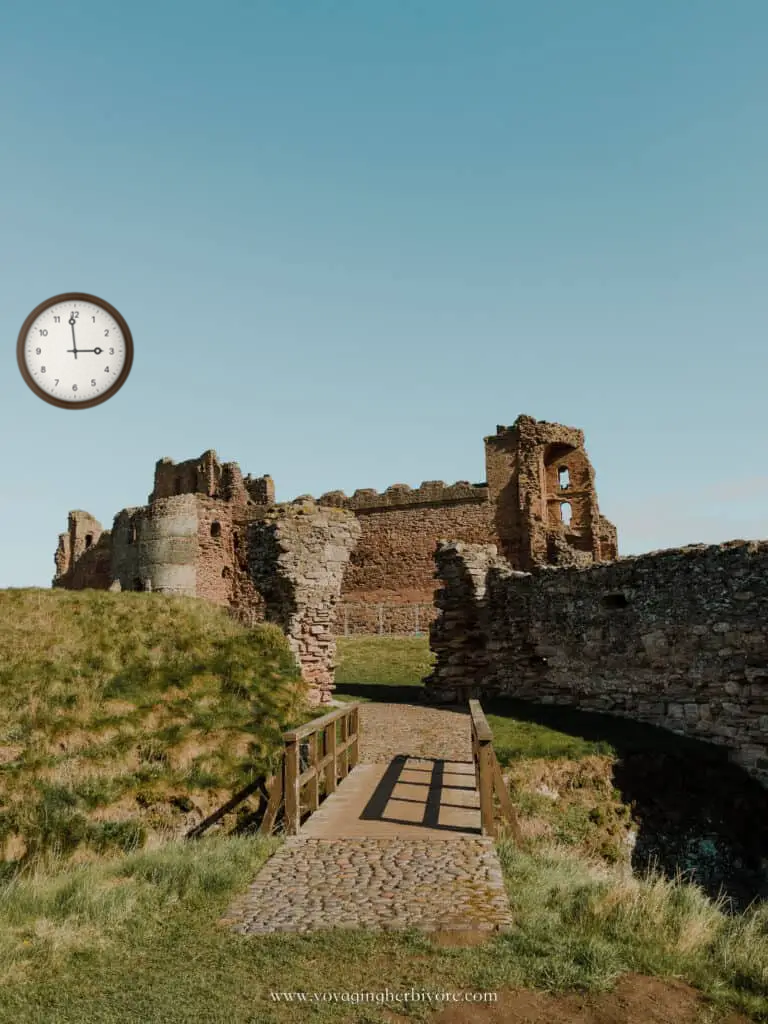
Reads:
h=2 m=59
